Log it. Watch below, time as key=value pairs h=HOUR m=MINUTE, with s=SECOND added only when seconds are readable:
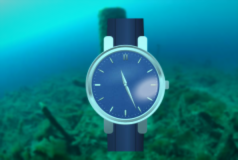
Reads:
h=11 m=26
